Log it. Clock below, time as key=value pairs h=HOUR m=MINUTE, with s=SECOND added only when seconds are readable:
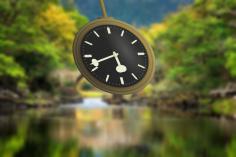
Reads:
h=5 m=42
